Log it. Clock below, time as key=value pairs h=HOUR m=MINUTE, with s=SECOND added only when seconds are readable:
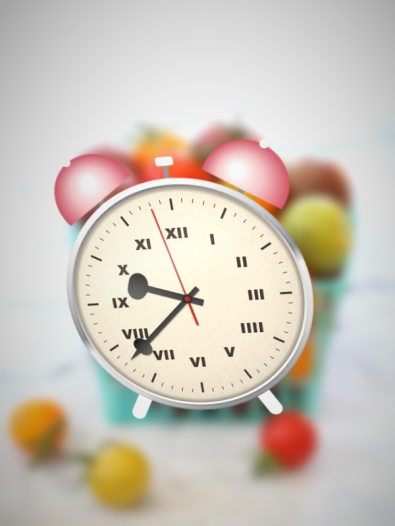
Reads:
h=9 m=37 s=58
